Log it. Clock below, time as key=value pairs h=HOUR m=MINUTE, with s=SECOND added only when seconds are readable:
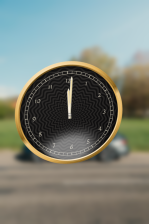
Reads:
h=12 m=1
